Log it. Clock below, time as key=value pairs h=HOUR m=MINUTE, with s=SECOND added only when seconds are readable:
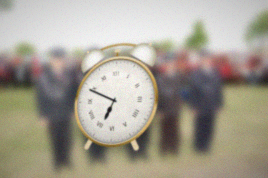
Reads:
h=6 m=49
